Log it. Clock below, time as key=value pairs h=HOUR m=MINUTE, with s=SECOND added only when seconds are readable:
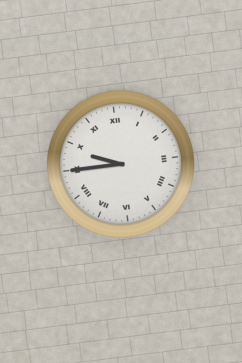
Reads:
h=9 m=45
